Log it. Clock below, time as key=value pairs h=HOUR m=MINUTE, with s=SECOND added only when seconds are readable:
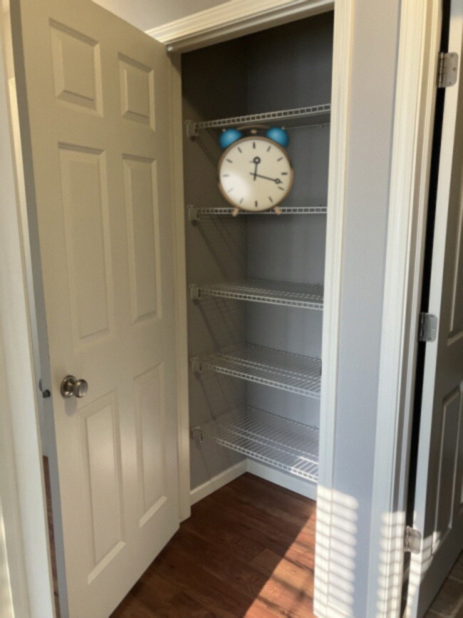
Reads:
h=12 m=18
